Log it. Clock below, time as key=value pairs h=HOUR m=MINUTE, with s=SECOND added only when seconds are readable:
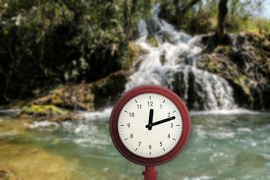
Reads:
h=12 m=12
